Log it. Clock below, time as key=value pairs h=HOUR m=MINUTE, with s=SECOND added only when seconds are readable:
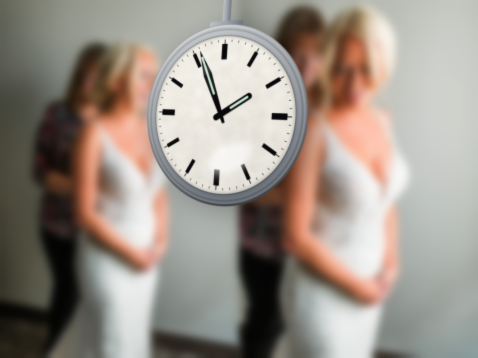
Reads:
h=1 m=56
